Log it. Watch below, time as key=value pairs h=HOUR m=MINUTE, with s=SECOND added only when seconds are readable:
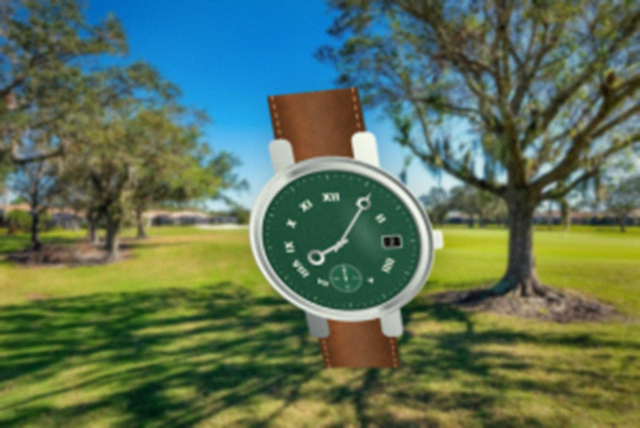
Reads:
h=8 m=6
